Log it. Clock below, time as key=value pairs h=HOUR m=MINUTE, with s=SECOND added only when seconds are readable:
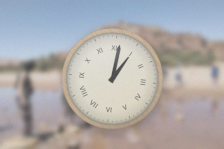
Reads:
h=1 m=1
